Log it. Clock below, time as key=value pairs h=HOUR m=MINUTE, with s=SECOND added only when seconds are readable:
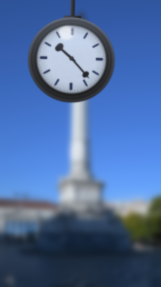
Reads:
h=10 m=23
